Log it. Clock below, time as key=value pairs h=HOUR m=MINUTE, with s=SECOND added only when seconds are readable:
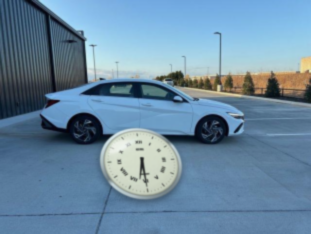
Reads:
h=6 m=30
